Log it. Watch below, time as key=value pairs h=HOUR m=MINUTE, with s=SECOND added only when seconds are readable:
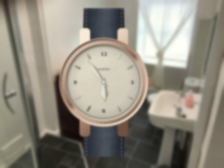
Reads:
h=5 m=54
